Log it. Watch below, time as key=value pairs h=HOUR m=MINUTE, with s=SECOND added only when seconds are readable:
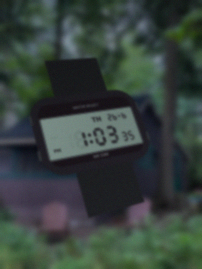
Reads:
h=1 m=3
